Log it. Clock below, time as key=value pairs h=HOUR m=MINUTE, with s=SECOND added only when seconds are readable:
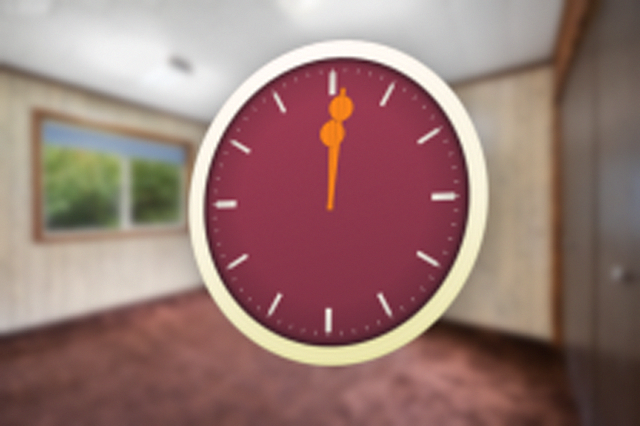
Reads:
h=12 m=1
